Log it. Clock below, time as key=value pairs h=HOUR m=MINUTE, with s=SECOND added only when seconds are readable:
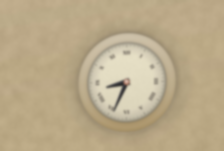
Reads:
h=8 m=34
